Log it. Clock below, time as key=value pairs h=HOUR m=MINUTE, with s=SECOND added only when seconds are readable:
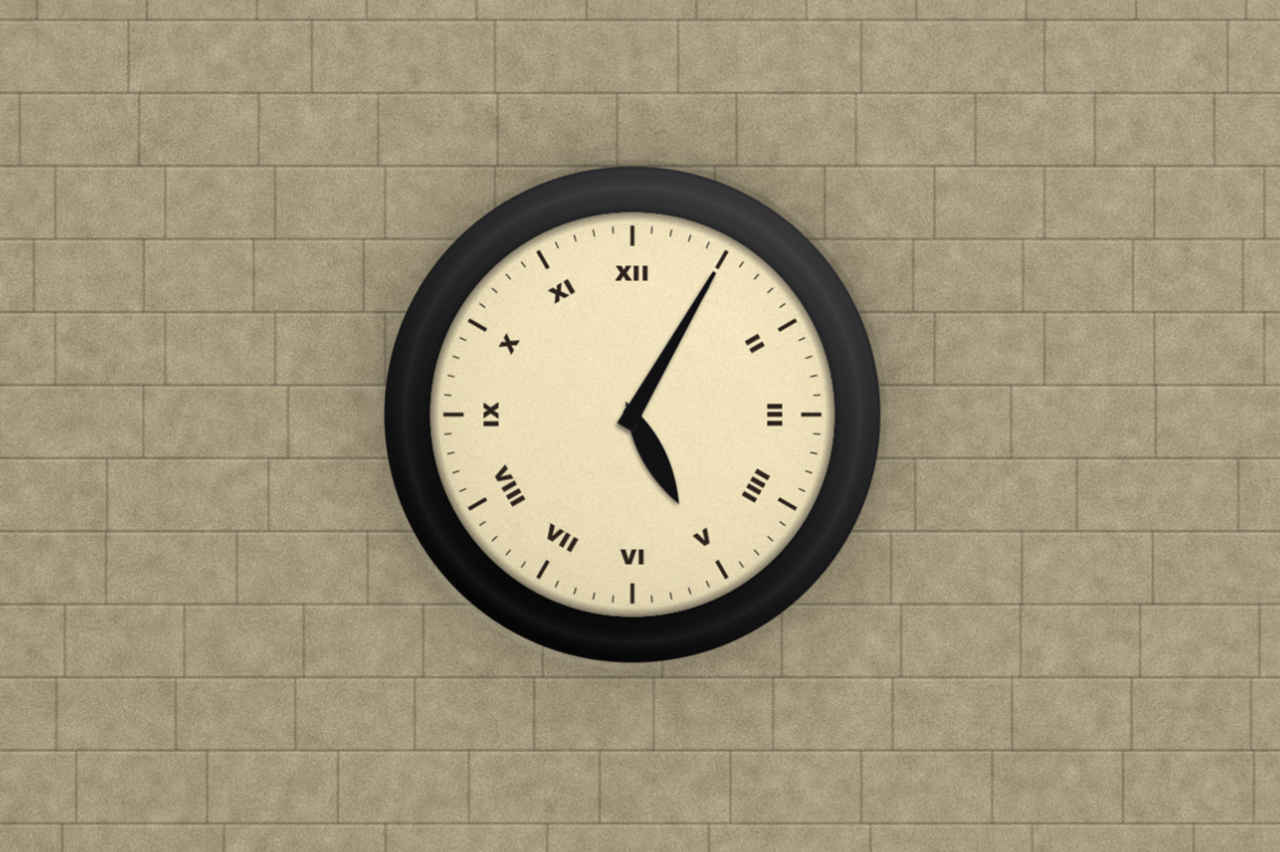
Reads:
h=5 m=5
